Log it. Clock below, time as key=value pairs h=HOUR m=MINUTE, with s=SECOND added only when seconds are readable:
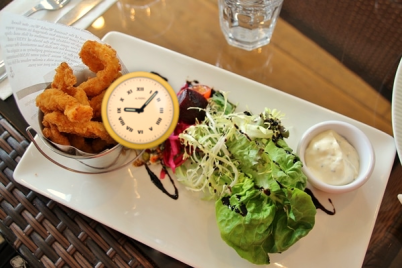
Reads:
h=9 m=7
